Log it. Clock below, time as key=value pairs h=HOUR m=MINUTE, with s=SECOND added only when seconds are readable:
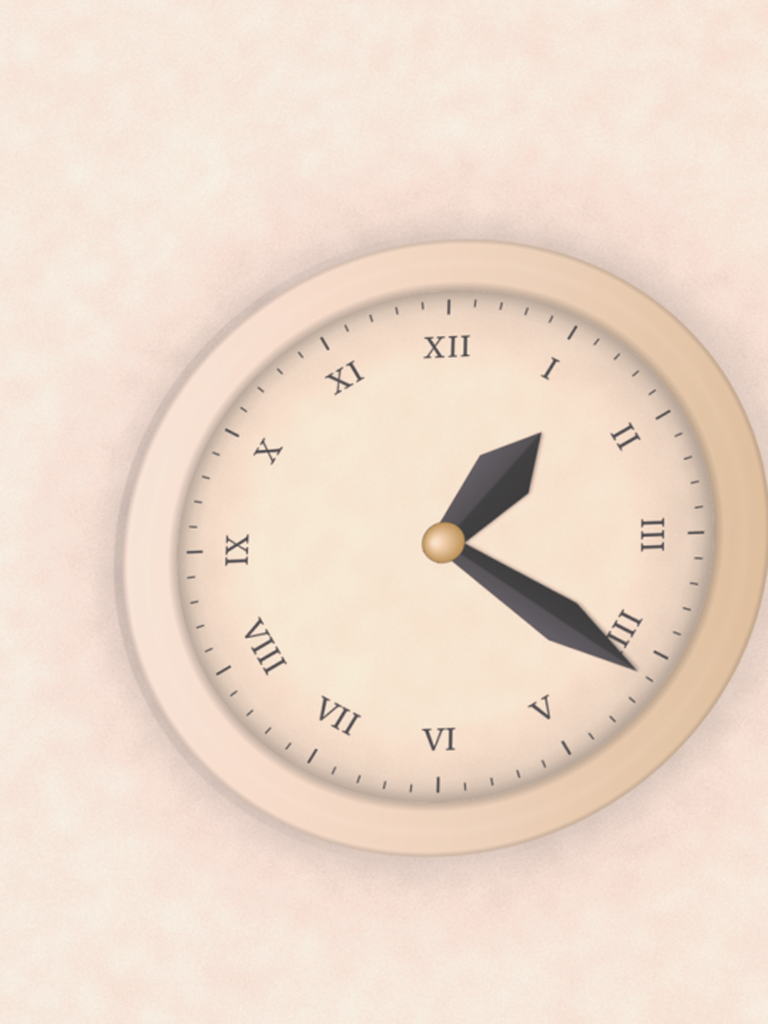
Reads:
h=1 m=21
